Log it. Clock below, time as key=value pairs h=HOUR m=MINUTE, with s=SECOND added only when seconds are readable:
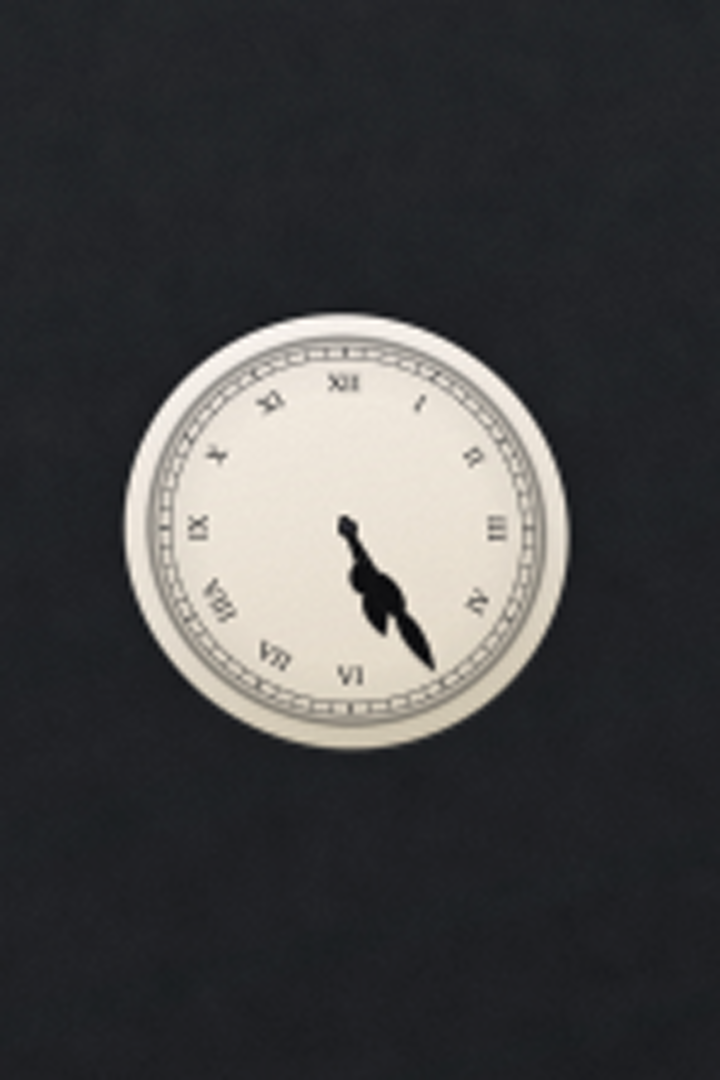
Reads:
h=5 m=25
